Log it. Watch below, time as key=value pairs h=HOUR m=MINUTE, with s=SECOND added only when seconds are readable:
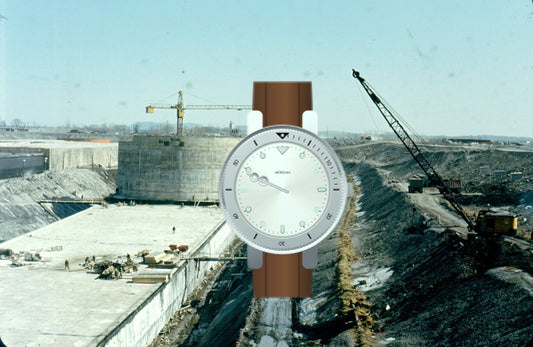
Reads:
h=9 m=49
